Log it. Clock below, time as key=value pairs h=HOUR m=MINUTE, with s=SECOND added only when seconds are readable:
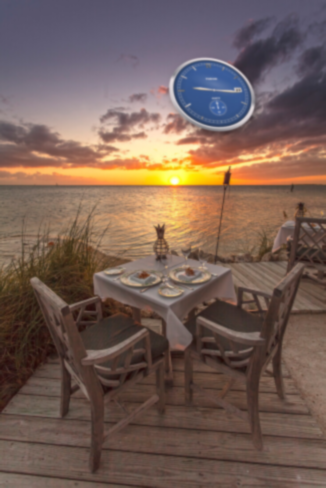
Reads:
h=9 m=16
